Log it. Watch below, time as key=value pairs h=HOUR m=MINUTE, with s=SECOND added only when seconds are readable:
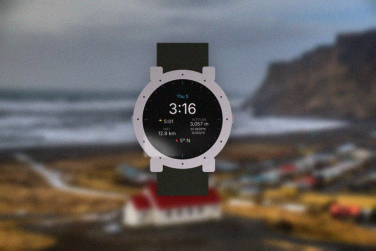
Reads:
h=3 m=16
